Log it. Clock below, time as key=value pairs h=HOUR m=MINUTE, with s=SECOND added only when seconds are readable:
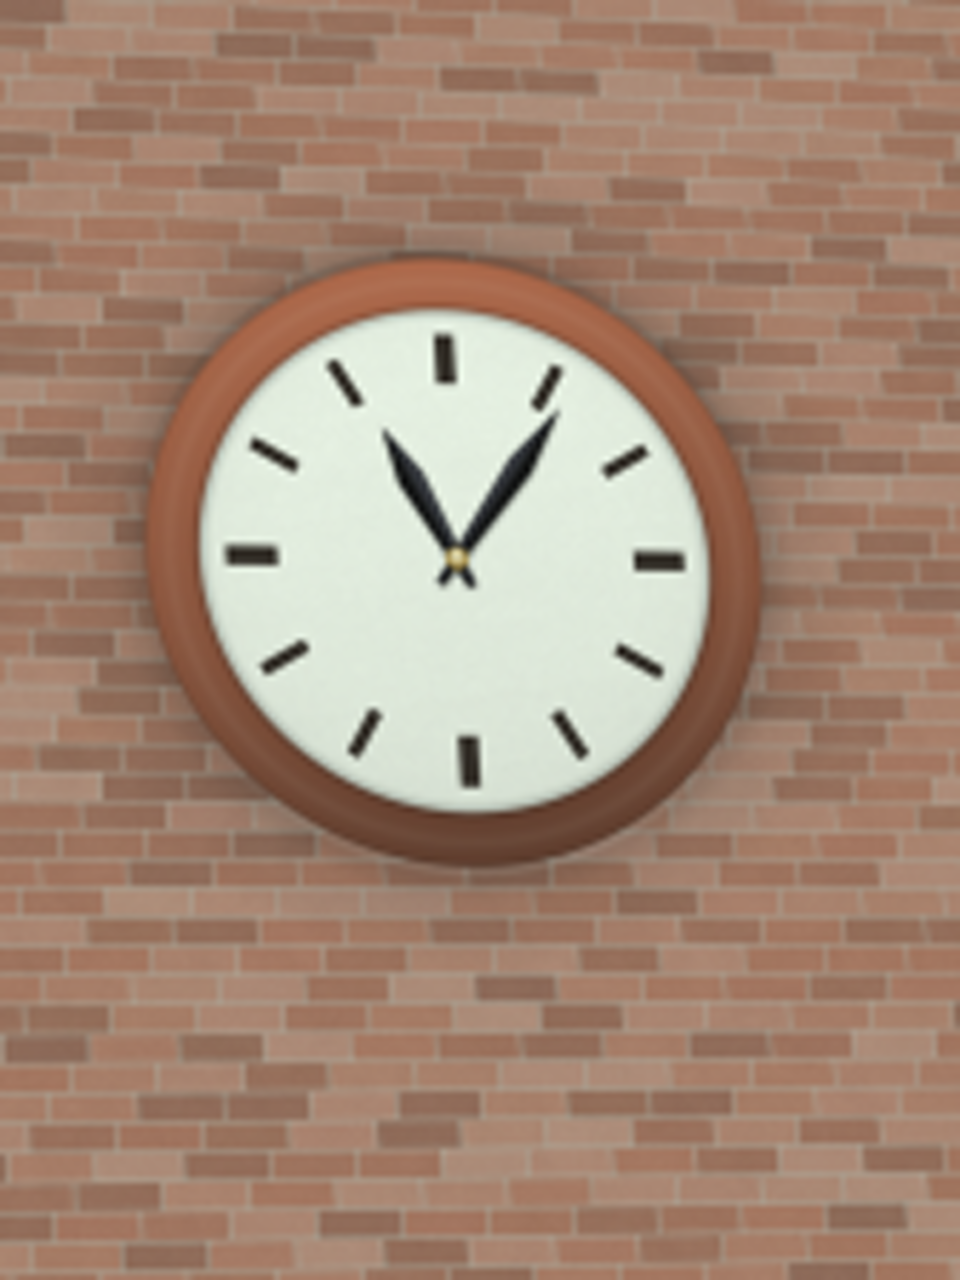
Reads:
h=11 m=6
